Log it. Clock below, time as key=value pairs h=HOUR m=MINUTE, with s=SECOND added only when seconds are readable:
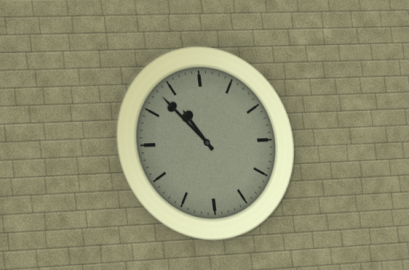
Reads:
h=10 m=53
